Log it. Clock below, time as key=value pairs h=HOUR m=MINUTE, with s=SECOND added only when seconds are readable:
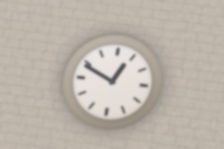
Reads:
h=12 m=49
